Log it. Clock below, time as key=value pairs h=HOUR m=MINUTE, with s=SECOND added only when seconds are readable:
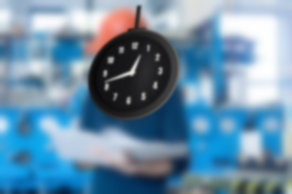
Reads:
h=12 m=42
